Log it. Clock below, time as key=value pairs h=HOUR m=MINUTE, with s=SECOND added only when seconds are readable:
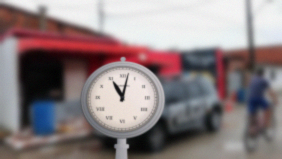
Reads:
h=11 m=2
